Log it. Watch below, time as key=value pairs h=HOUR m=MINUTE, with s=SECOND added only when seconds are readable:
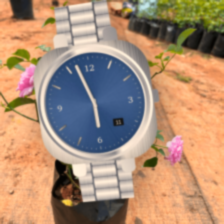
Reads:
h=5 m=57
